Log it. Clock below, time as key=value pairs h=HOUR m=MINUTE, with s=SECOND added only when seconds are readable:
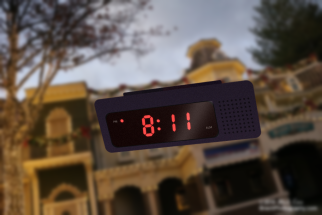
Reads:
h=8 m=11
